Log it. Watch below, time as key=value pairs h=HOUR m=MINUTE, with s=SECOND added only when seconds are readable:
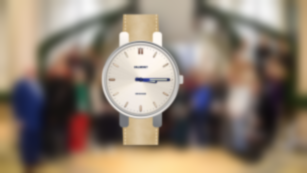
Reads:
h=3 m=15
